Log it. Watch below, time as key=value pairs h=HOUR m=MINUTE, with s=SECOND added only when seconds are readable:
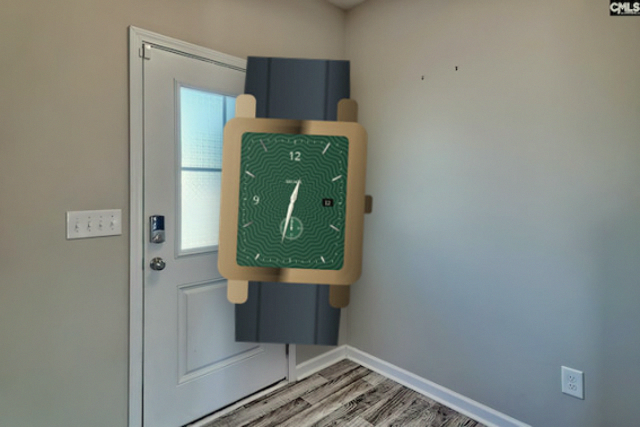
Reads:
h=12 m=32
